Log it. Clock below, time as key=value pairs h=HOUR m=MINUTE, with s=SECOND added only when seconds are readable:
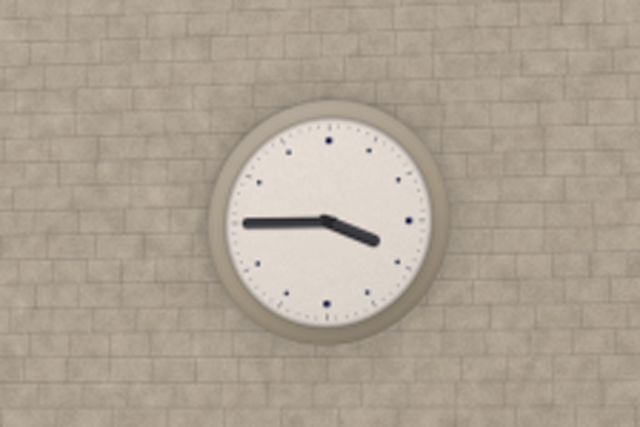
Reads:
h=3 m=45
